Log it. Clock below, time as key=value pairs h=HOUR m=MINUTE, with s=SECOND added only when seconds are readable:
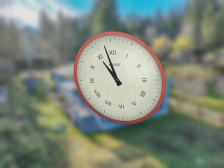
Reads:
h=10 m=58
